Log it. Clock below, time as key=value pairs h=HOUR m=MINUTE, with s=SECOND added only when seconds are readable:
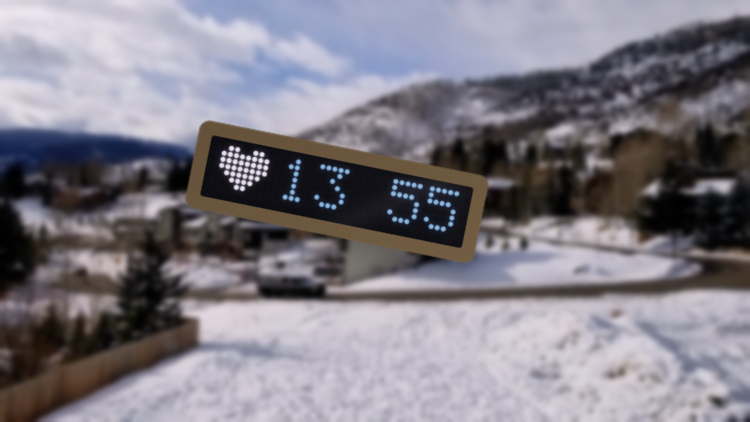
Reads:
h=13 m=55
